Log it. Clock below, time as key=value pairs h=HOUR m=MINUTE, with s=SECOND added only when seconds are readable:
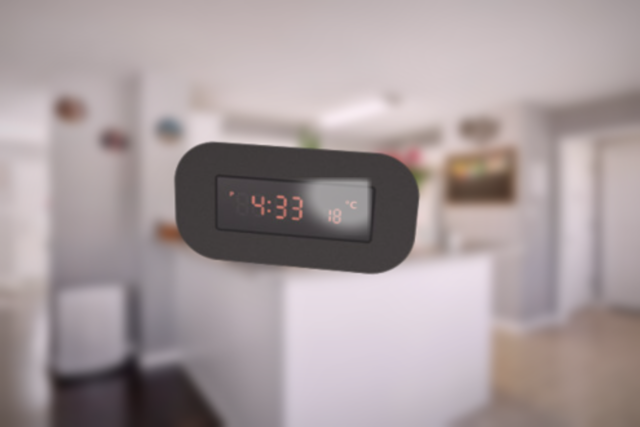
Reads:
h=4 m=33
